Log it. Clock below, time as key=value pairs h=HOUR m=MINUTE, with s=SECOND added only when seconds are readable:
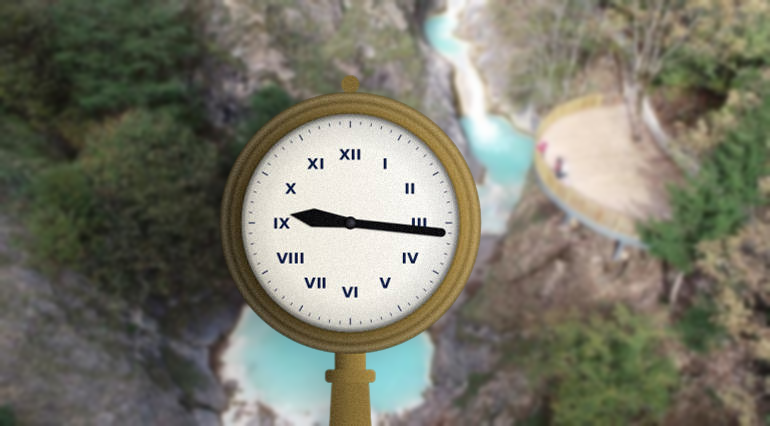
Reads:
h=9 m=16
